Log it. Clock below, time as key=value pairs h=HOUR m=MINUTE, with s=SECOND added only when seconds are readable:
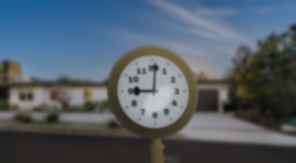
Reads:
h=9 m=1
